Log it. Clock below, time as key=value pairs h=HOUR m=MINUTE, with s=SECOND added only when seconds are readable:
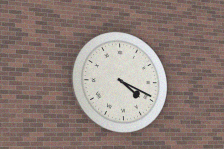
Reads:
h=4 m=19
